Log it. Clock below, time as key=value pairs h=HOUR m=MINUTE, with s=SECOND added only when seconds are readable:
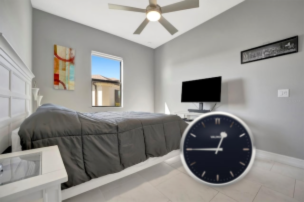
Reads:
h=12 m=45
